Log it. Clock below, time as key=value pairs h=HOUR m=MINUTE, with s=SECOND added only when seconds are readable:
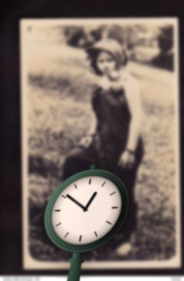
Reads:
h=12 m=51
